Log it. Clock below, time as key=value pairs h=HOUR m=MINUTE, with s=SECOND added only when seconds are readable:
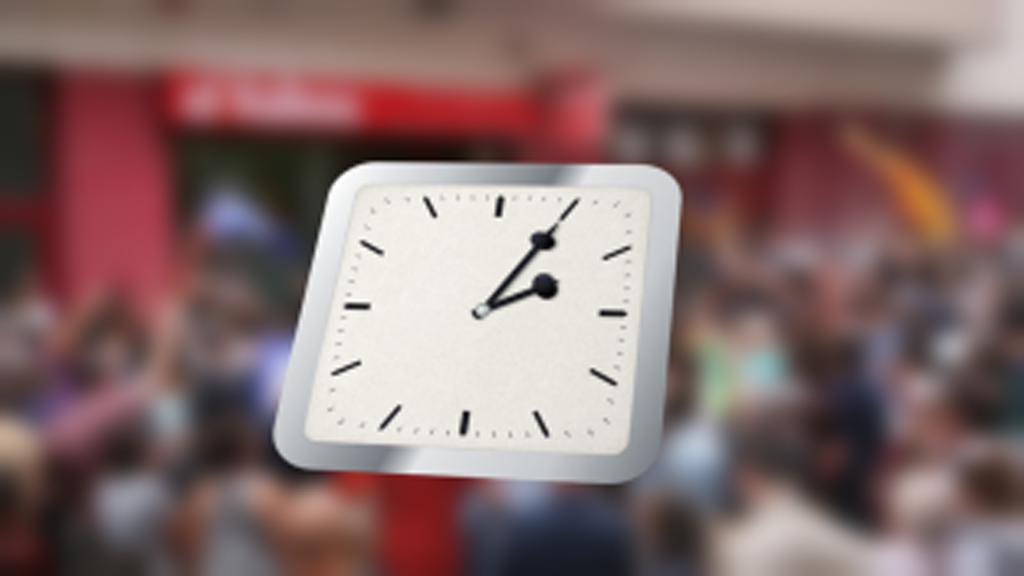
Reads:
h=2 m=5
